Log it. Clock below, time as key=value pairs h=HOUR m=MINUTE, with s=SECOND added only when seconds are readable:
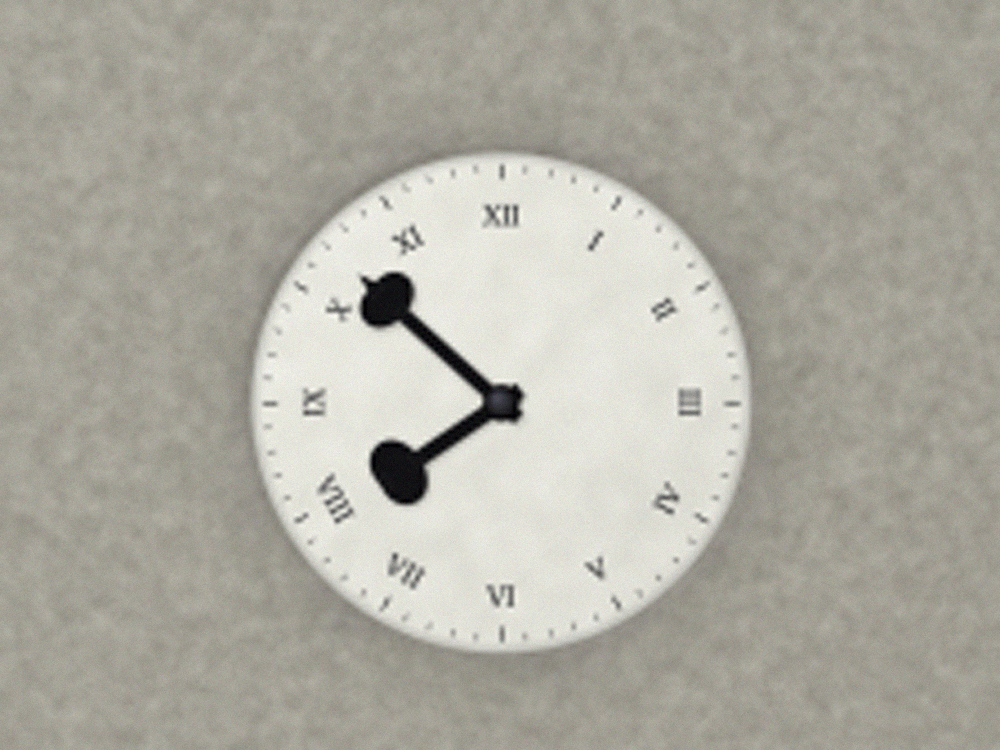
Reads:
h=7 m=52
